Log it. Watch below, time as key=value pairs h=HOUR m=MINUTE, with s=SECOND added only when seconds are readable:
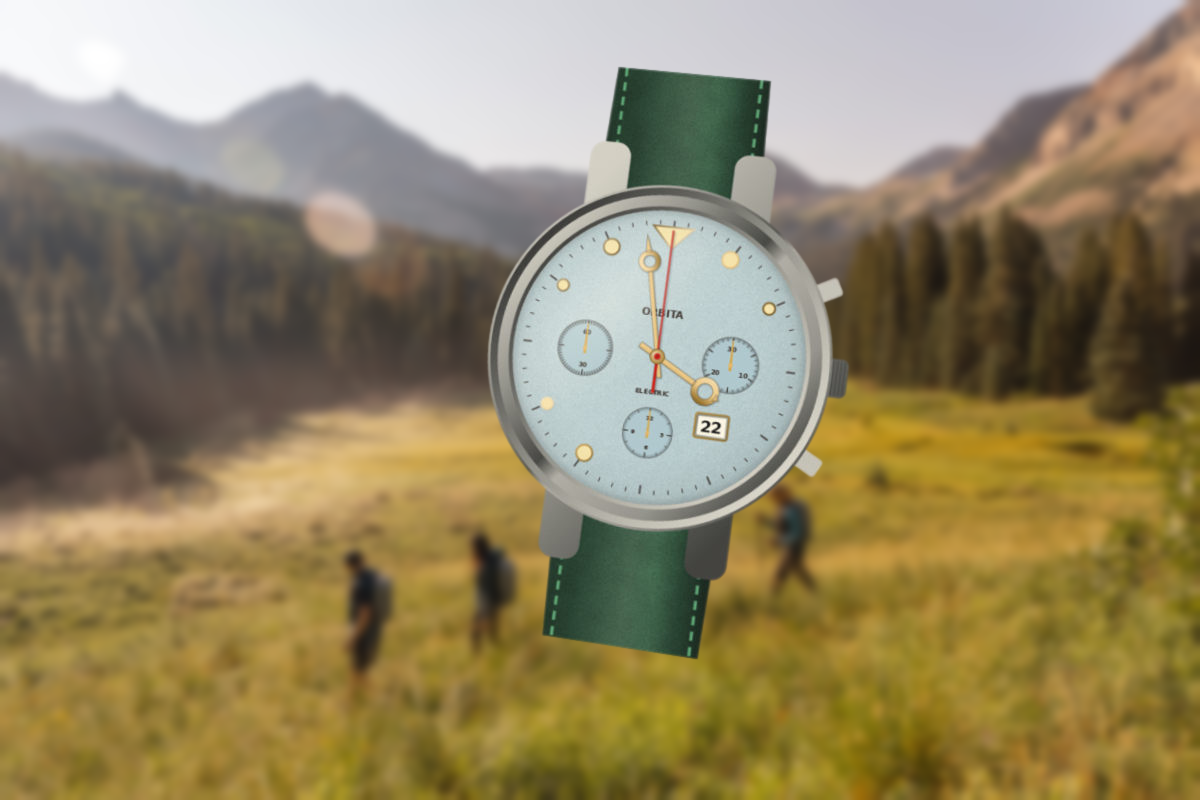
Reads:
h=3 m=58
